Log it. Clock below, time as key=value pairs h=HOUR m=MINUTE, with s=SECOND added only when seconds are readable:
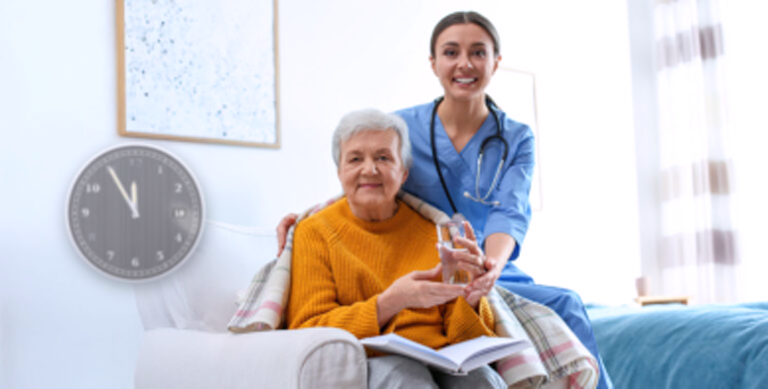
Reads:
h=11 m=55
